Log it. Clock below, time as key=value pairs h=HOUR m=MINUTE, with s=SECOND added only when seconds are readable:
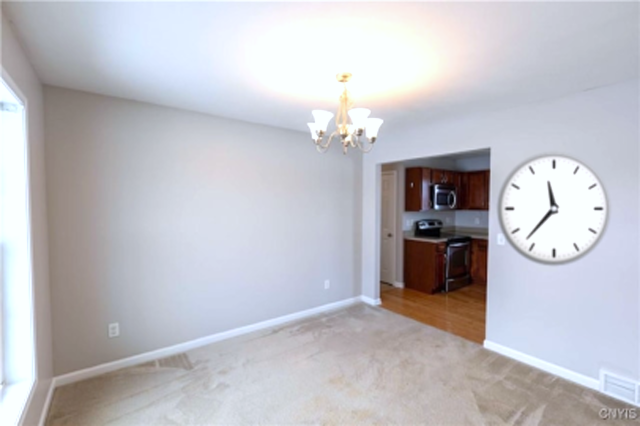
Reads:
h=11 m=37
